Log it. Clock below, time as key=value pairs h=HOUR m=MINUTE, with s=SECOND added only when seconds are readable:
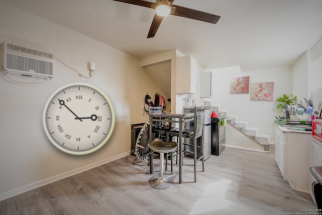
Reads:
h=2 m=52
